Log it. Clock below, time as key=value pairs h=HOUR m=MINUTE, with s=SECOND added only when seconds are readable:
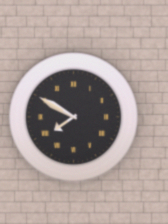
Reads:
h=7 m=50
